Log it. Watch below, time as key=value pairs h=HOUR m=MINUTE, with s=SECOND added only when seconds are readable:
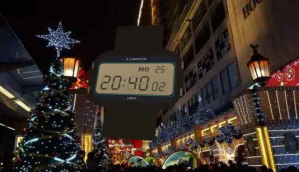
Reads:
h=20 m=40 s=2
